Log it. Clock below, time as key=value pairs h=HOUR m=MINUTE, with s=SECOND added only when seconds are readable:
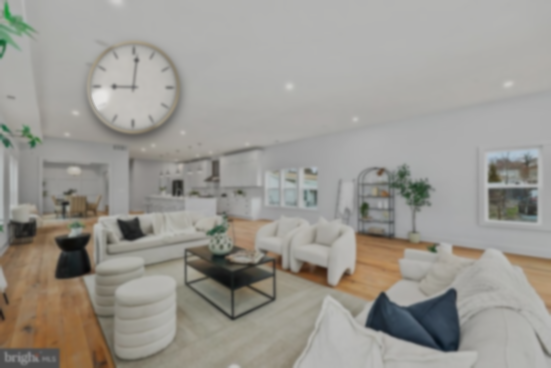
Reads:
h=9 m=1
